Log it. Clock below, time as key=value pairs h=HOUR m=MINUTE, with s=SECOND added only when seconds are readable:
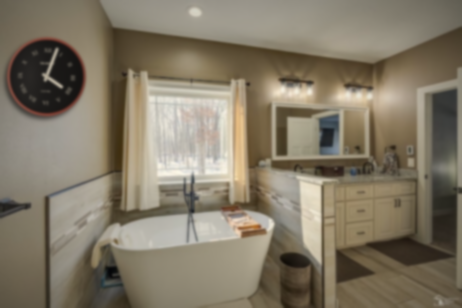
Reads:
h=4 m=3
